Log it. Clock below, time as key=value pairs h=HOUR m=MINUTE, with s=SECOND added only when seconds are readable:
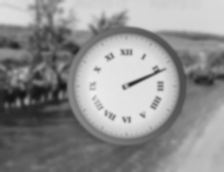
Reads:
h=2 m=11
